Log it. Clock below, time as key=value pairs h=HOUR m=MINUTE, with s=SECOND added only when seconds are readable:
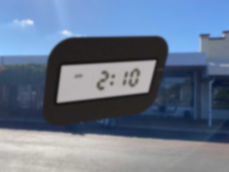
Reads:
h=2 m=10
